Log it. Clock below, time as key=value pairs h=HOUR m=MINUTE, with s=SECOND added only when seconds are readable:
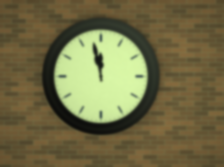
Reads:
h=11 m=58
